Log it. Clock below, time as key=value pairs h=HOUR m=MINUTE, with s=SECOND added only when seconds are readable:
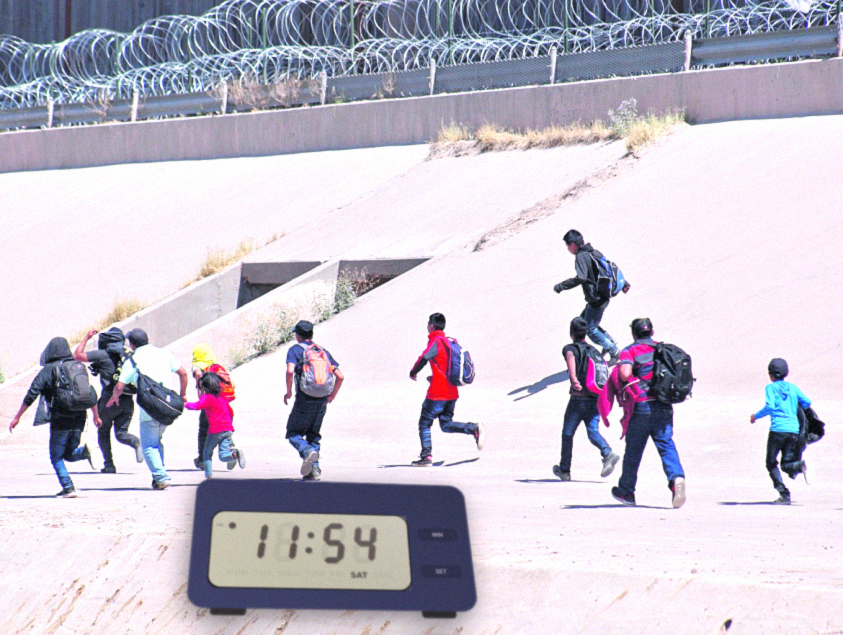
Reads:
h=11 m=54
